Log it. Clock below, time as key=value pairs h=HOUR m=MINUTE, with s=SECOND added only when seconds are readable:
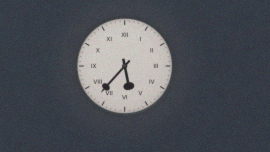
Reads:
h=5 m=37
